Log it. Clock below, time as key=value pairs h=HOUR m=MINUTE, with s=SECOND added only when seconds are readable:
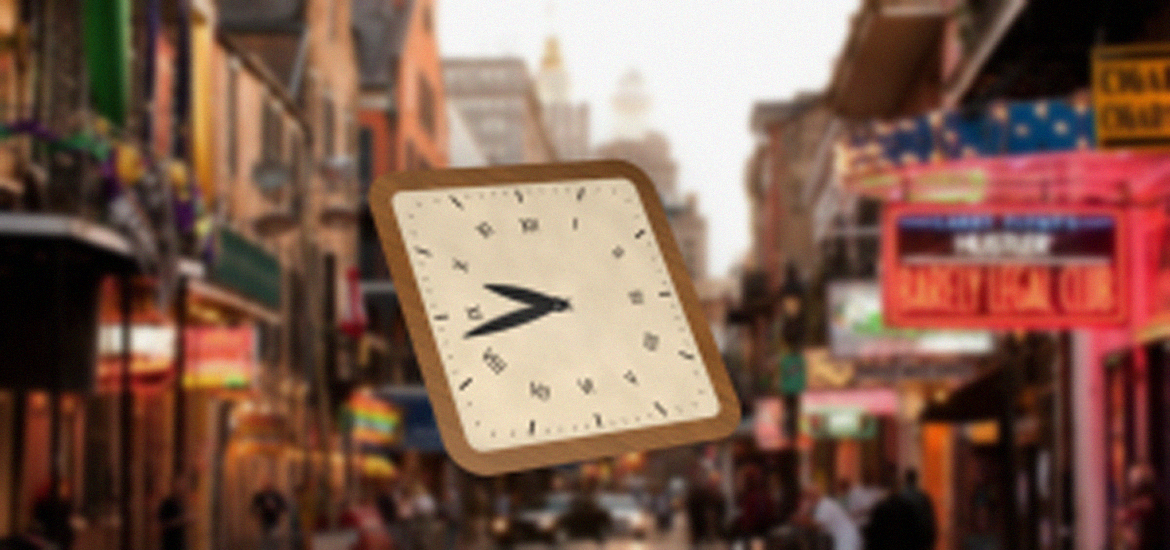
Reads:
h=9 m=43
